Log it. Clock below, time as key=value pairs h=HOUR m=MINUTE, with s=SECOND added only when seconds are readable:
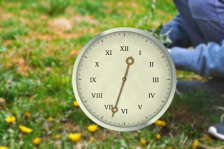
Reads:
h=12 m=33
